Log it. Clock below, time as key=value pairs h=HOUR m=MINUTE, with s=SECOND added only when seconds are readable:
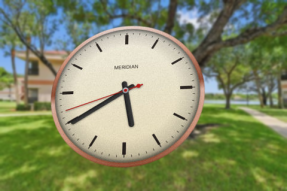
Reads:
h=5 m=39 s=42
